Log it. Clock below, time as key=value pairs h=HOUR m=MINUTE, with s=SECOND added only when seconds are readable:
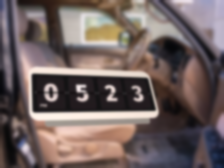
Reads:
h=5 m=23
